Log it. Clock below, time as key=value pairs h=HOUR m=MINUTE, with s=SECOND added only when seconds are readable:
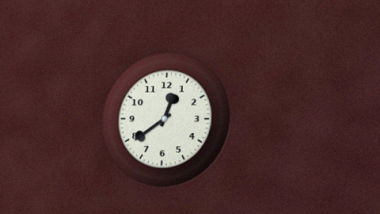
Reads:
h=12 m=39
